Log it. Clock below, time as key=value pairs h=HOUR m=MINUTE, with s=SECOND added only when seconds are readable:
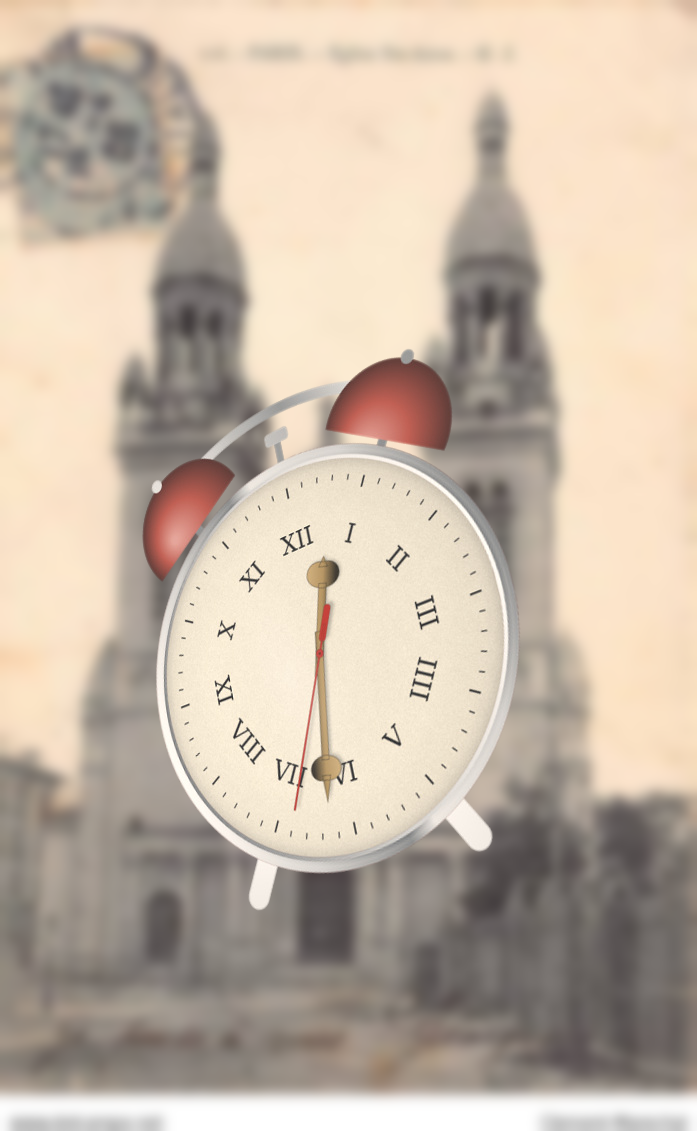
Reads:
h=12 m=31 s=34
